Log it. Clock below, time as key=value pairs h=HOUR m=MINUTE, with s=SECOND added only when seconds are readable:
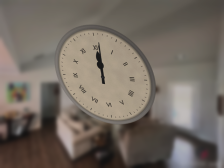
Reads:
h=12 m=1
